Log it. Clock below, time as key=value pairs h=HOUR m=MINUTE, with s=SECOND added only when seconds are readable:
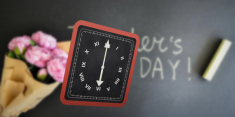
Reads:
h=6 m=0
